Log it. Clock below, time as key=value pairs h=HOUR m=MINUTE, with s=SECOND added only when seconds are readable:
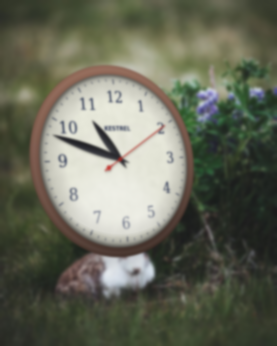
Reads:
h=10 m=48 s=10
